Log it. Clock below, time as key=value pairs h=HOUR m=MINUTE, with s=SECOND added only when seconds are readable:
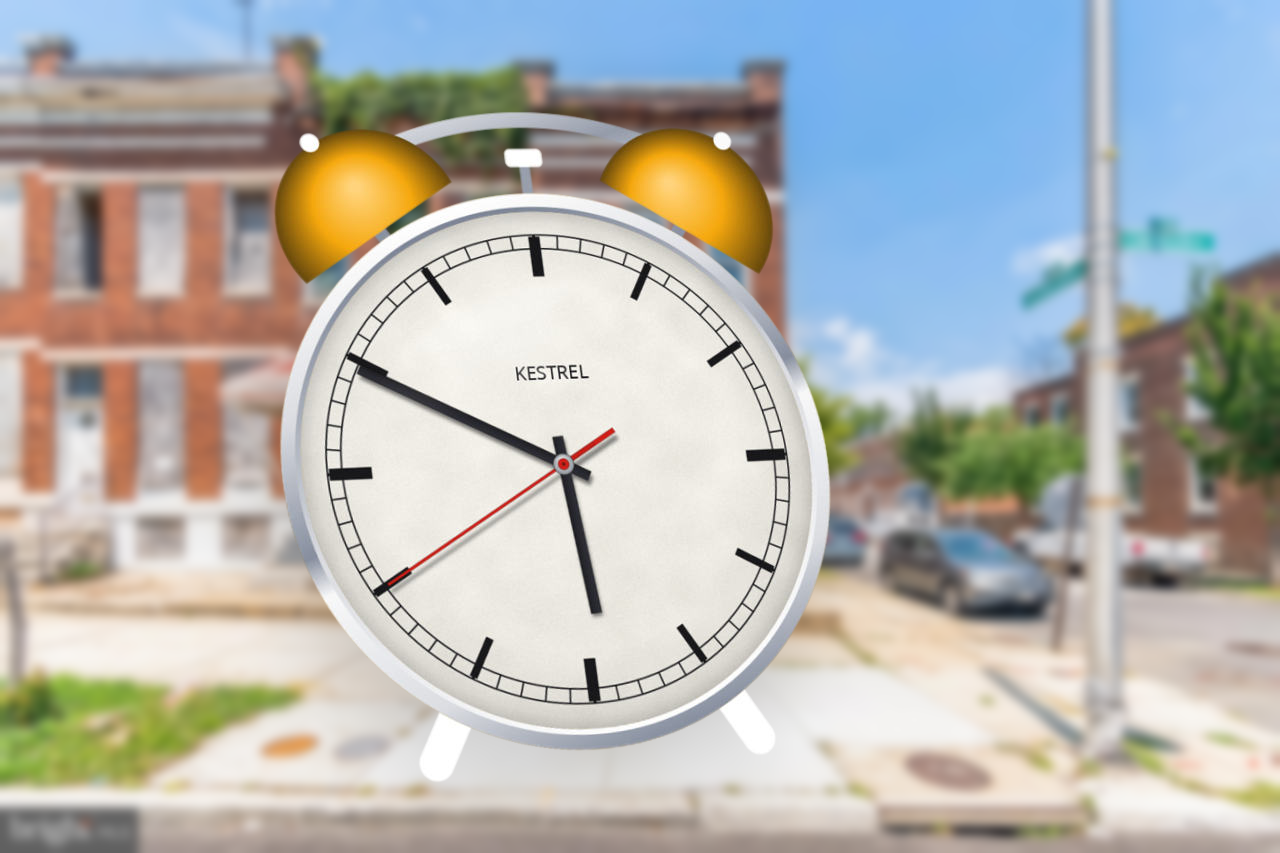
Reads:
h=5 m=49 s=40
